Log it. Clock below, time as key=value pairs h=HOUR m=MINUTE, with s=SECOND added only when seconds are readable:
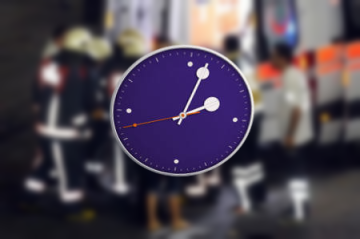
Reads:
h=2 m=2 s=42
